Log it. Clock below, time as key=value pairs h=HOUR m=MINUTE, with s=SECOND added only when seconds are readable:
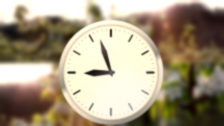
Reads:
h=8 m=57
